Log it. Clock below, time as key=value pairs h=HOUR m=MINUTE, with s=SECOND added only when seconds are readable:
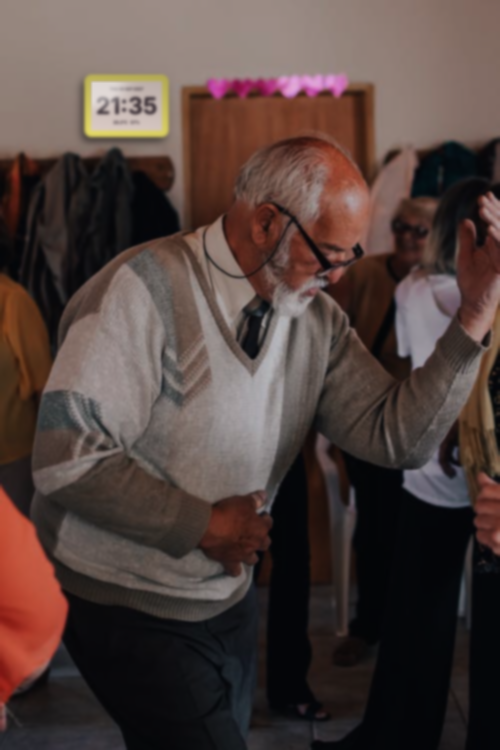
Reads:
h=21 m=35
